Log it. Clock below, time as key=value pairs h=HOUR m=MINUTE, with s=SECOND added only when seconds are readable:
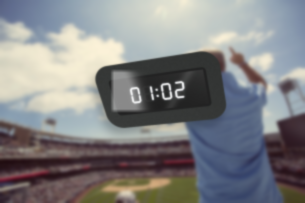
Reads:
h=1 m=2
